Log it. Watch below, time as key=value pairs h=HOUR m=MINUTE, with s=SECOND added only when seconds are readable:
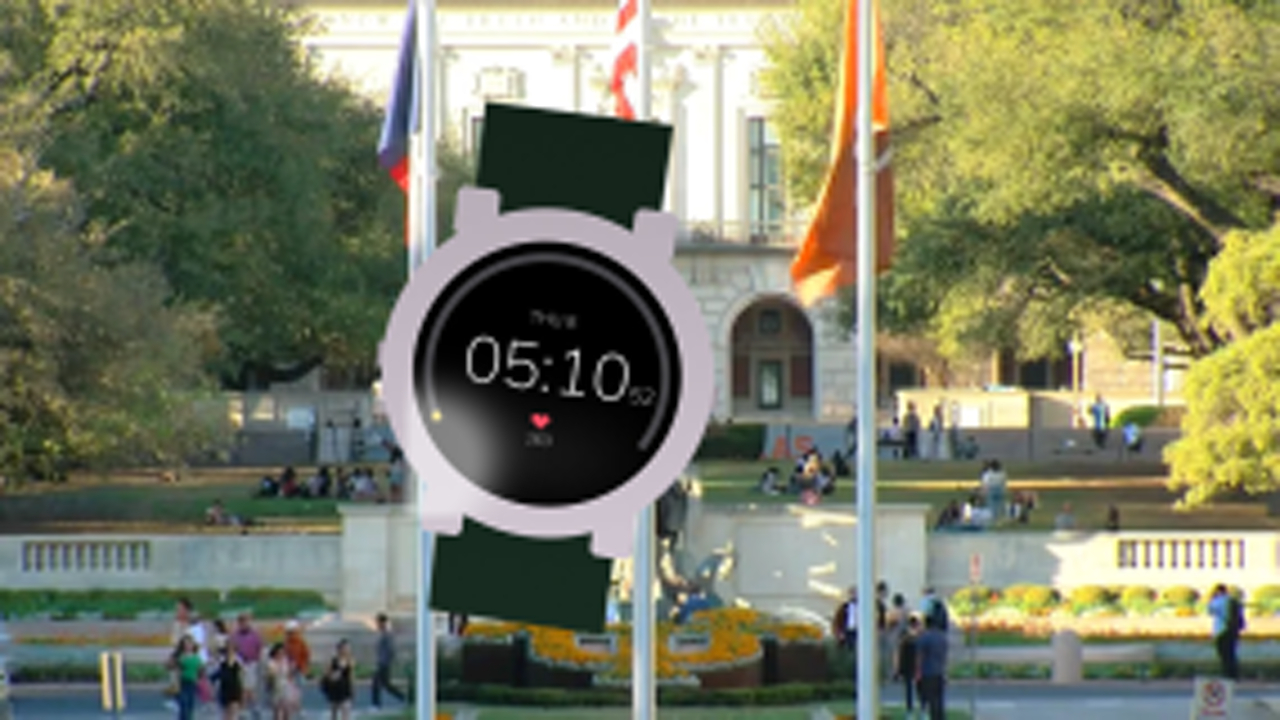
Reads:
h=5 m=10
